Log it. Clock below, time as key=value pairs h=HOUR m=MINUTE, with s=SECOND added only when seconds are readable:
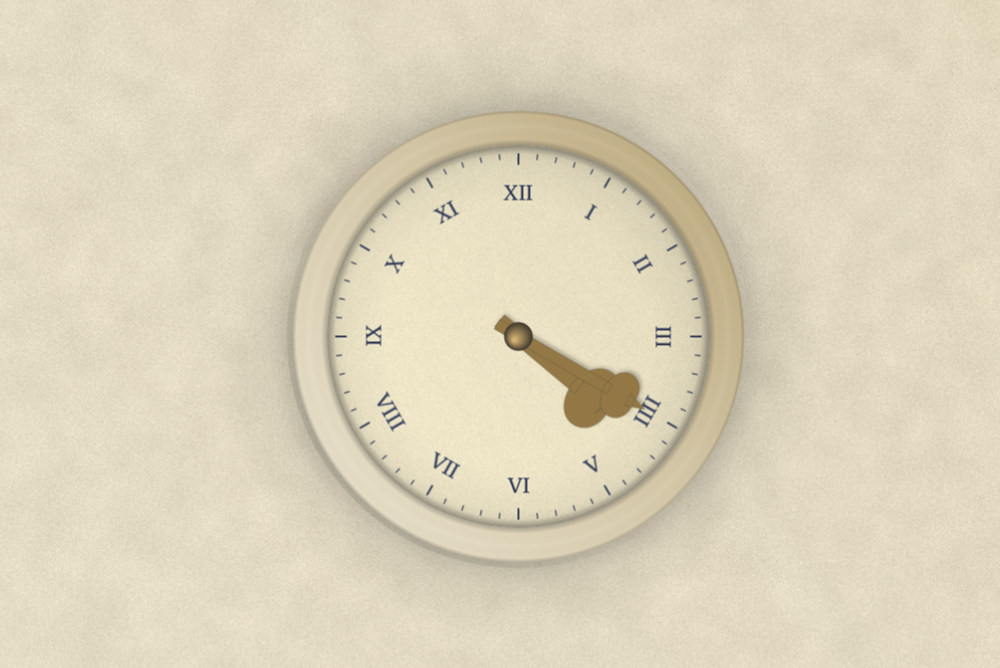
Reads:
h=4 m=20
